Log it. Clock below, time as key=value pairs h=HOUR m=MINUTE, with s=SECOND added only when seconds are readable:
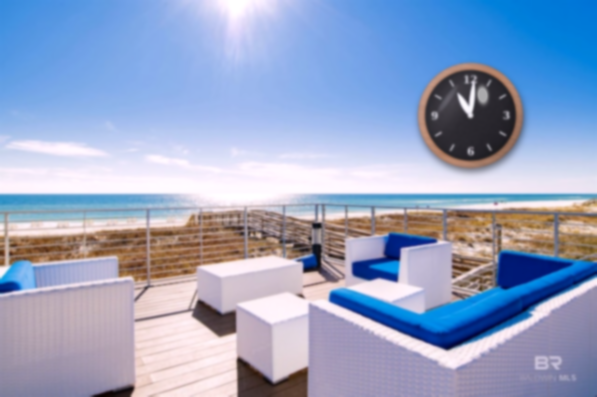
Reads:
h=11 m=1
